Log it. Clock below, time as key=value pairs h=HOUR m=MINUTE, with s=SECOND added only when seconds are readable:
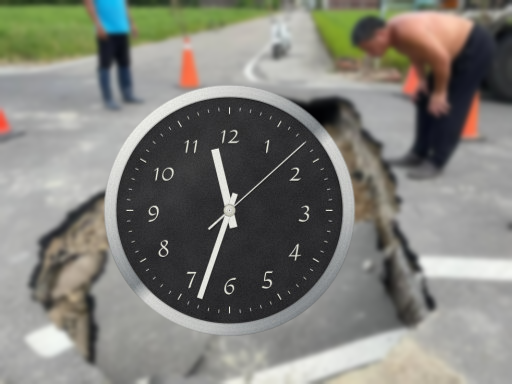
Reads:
h=11 m=33 s=8
